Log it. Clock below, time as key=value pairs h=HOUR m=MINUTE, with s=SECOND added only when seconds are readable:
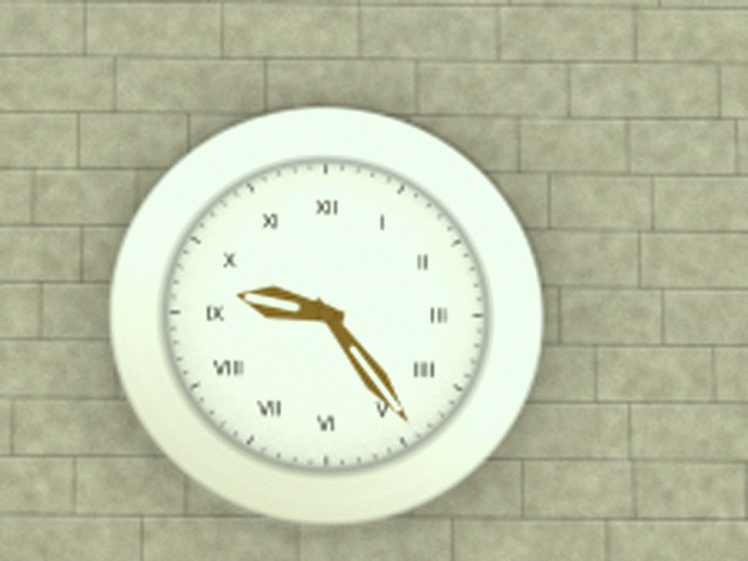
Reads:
h=9 m=24
